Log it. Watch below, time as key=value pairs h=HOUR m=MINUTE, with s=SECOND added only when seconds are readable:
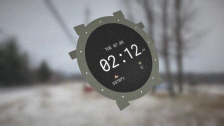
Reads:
h=2 m=12
